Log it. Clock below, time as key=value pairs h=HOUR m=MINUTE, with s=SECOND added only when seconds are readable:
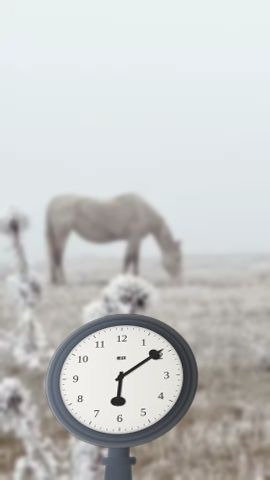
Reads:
h=6 m=9
